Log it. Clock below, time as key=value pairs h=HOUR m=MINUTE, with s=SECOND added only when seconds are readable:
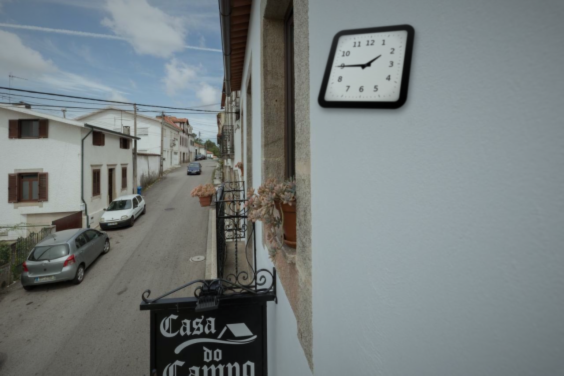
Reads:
h=1 m=45
